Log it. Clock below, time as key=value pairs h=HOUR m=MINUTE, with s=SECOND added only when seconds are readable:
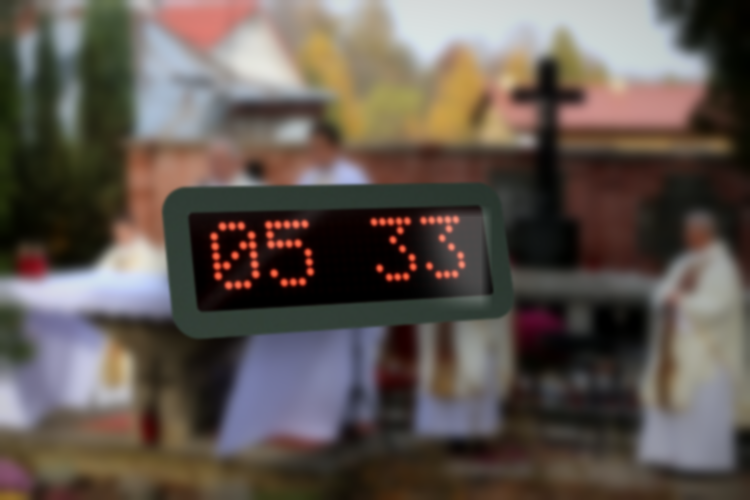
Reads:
h=5 m=33
